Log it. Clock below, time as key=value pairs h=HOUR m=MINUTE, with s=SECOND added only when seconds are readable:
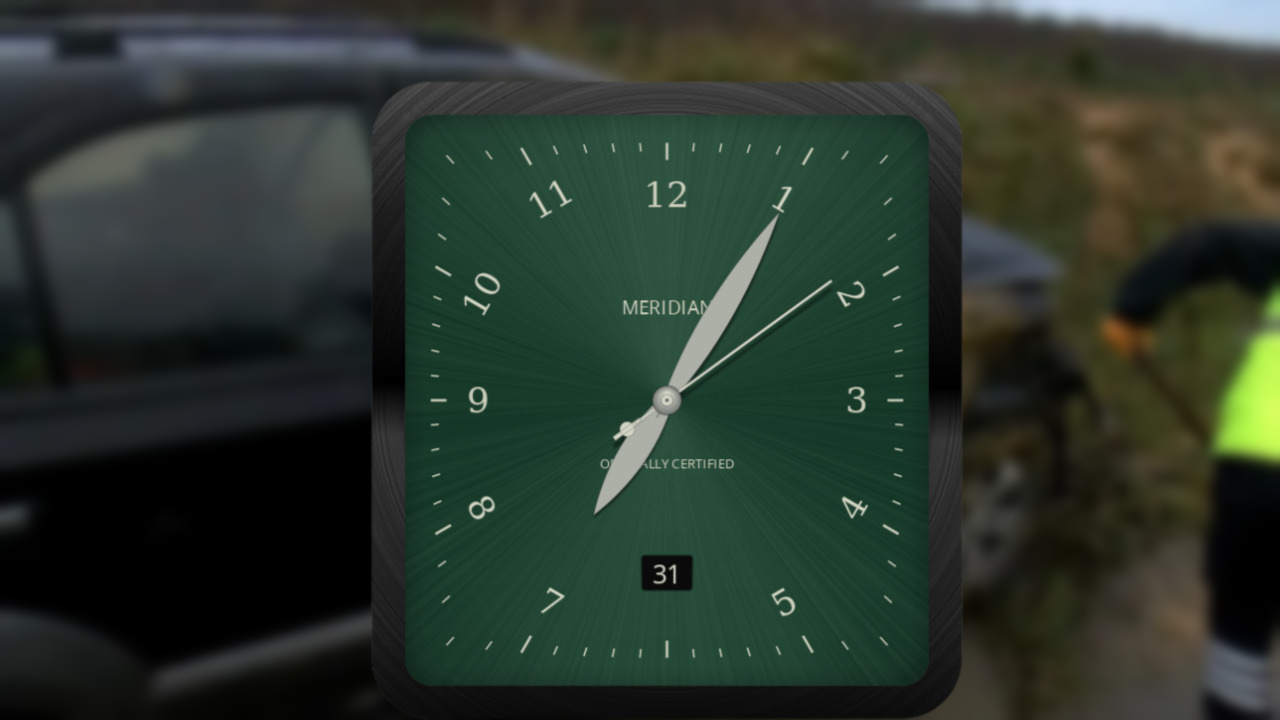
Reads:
h=7 m=5 s=9
